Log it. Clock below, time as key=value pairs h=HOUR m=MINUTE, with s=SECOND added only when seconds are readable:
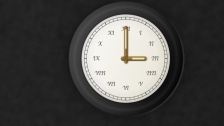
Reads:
h=3 m=0
